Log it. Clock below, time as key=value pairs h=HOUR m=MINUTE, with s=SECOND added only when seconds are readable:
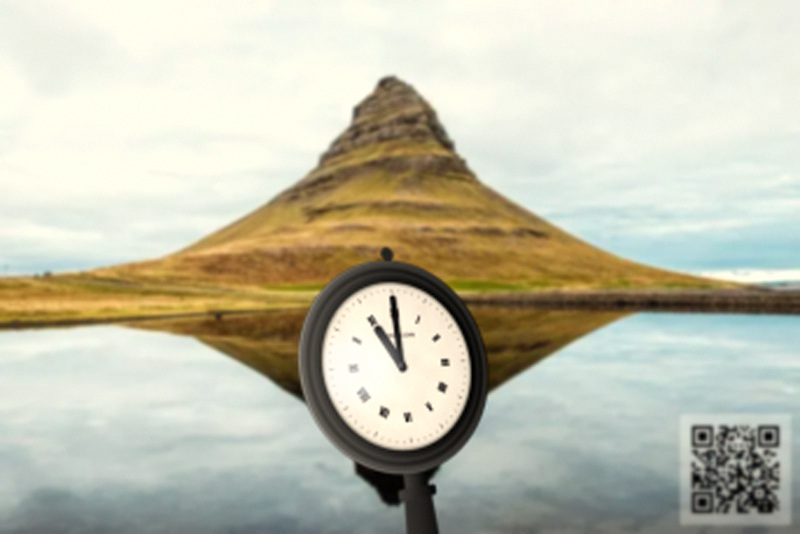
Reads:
h=11 m=0
